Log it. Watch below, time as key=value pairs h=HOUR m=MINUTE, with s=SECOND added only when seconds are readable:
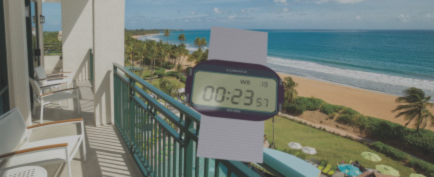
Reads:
h=0 m=23 s=57
